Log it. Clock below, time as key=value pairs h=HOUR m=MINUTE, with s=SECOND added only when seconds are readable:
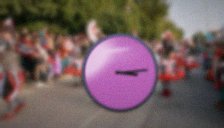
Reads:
h=3 m=14
